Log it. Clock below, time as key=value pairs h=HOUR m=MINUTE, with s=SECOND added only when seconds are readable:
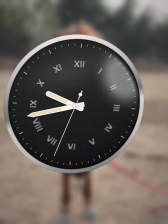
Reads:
h=9 m=42 s=33
